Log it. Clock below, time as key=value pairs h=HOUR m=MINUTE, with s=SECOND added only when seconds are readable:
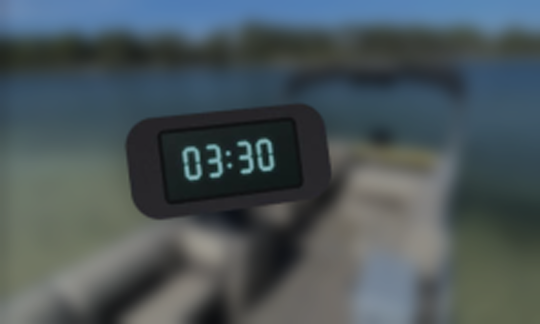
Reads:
h=3 m=30
